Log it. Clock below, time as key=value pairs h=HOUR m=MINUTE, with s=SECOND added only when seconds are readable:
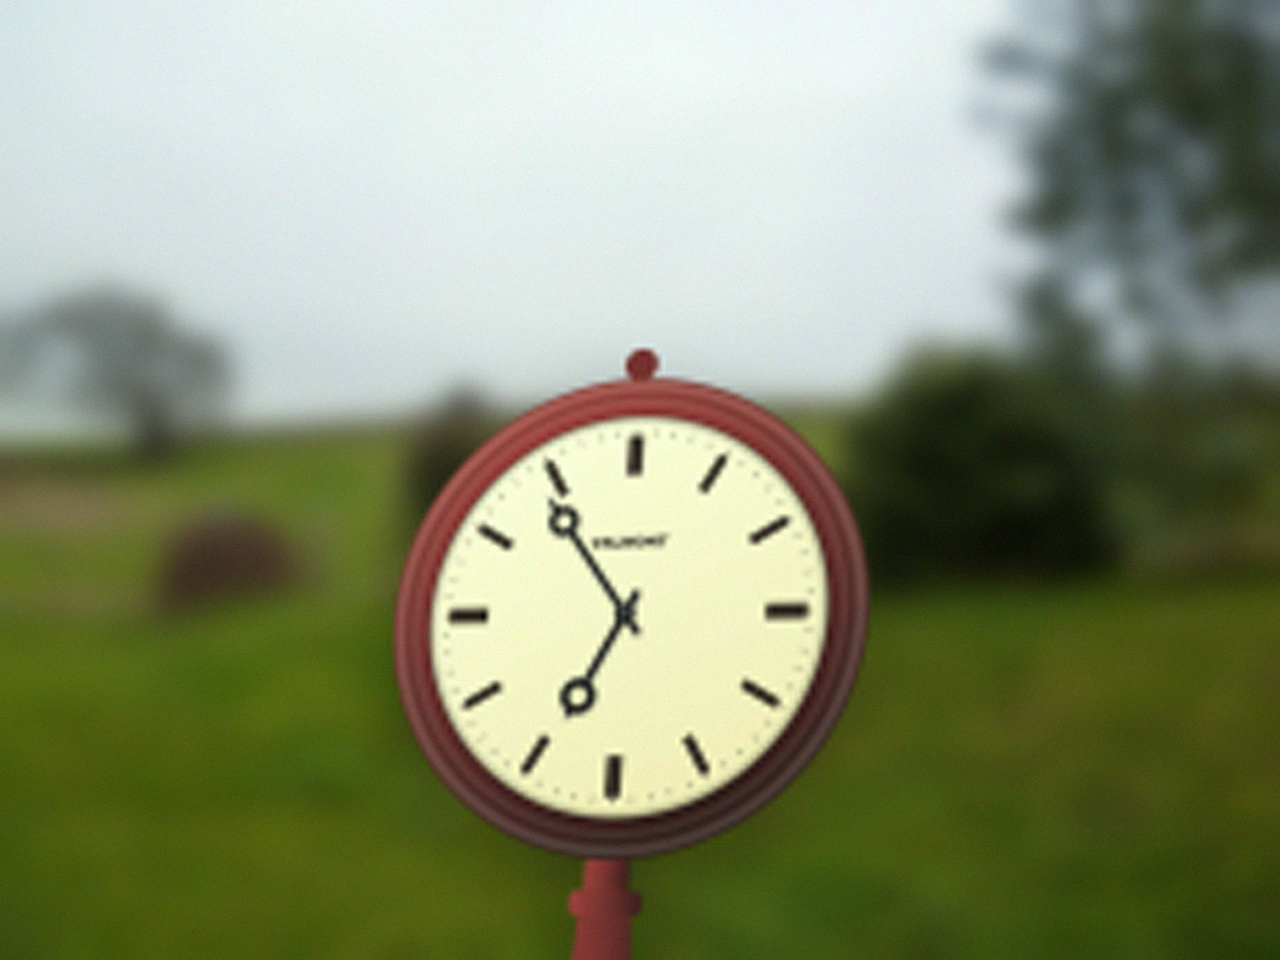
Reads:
h=6 m=54
